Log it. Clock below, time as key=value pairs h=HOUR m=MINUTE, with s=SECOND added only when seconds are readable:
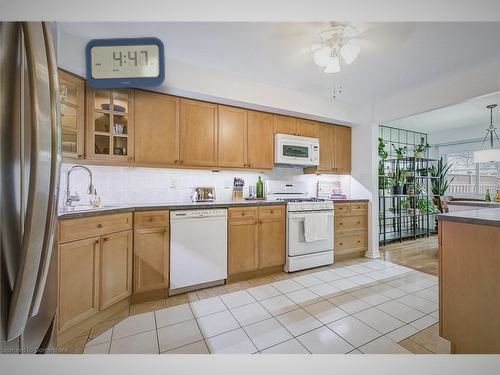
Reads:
h=4 m=47
